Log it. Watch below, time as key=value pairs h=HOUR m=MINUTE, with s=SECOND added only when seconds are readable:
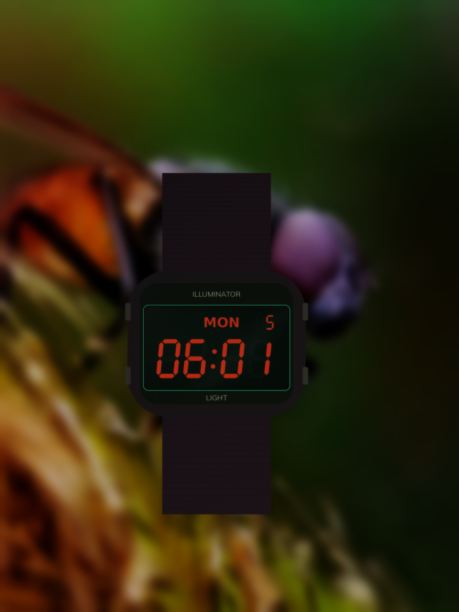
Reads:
h=6 m=1
